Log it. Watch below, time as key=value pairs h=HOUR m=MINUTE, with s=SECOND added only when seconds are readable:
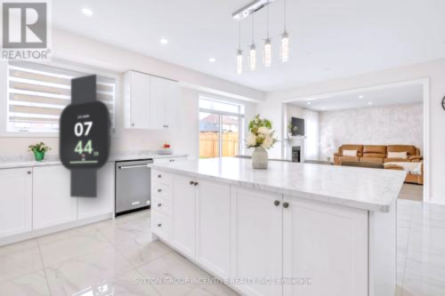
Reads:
h=7 m=44
